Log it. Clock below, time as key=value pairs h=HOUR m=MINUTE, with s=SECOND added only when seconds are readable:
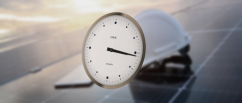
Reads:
h=3 m=16
